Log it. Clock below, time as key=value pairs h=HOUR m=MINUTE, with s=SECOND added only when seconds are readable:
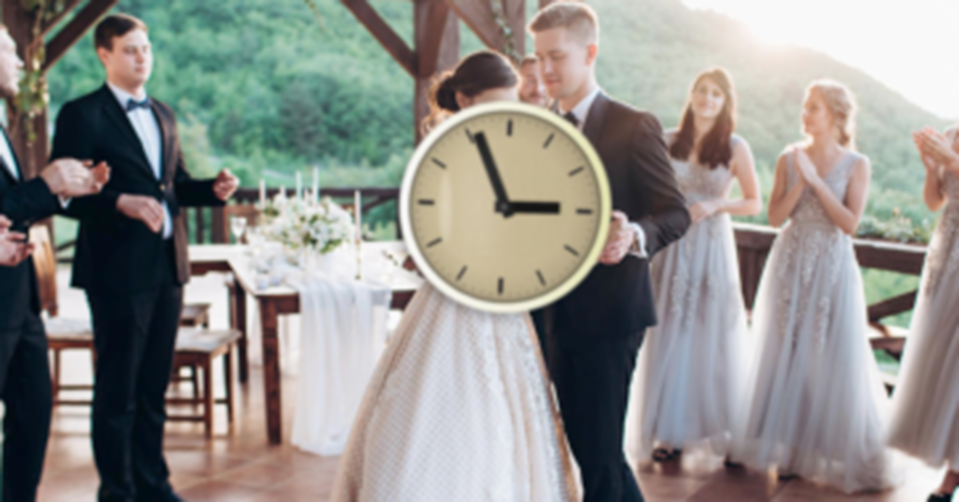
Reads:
h=2 m=56
